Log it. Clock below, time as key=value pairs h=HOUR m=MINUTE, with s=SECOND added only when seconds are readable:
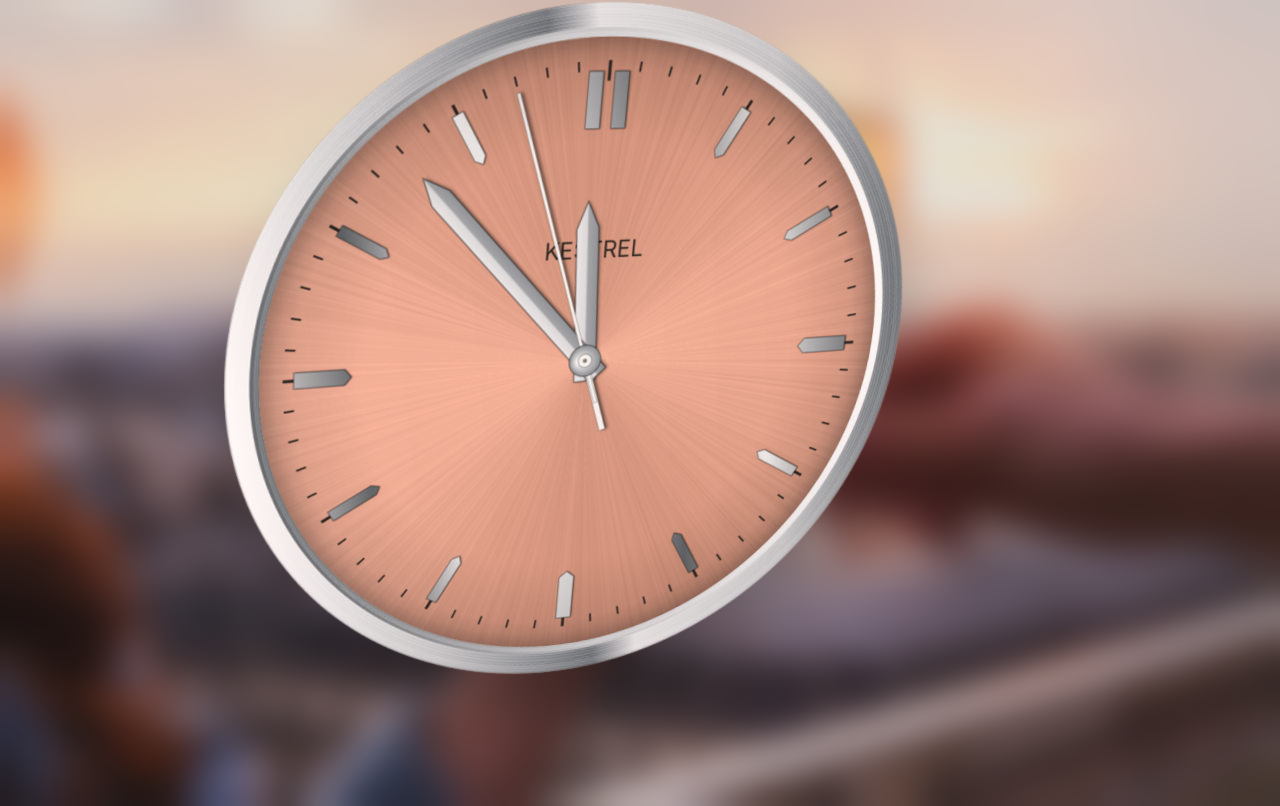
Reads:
h=11 m=52 s=57
